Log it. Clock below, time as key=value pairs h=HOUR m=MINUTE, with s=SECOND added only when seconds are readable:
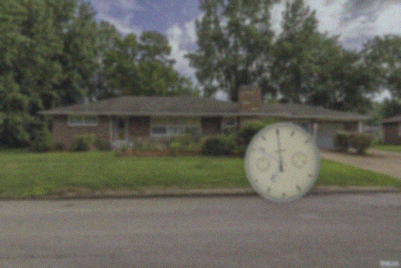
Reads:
h=6 m=51
